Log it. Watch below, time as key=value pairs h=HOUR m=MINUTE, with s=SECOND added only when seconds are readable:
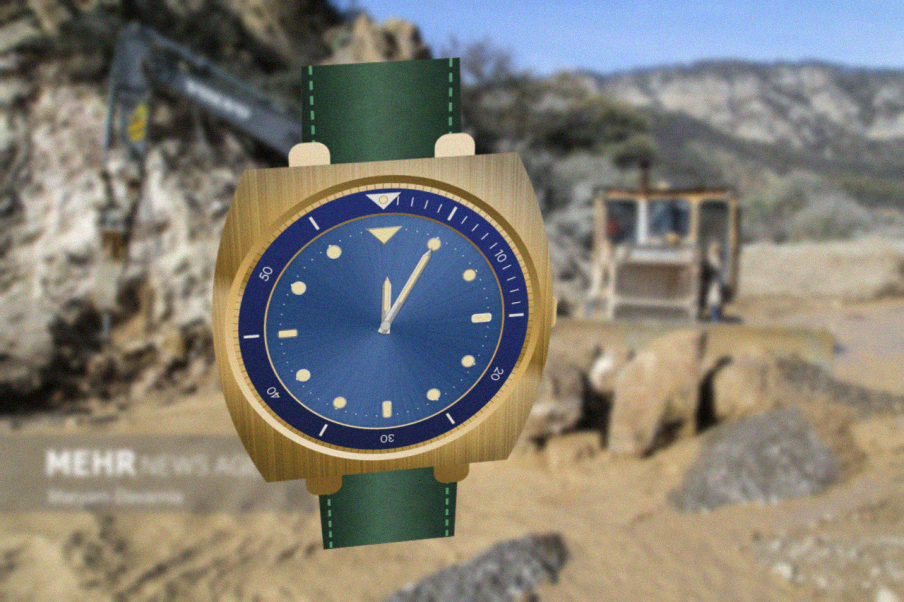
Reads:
h=12 m=5
